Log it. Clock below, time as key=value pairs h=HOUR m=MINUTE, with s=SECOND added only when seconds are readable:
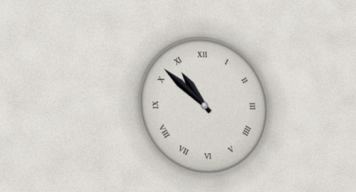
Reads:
h=10 m=52
